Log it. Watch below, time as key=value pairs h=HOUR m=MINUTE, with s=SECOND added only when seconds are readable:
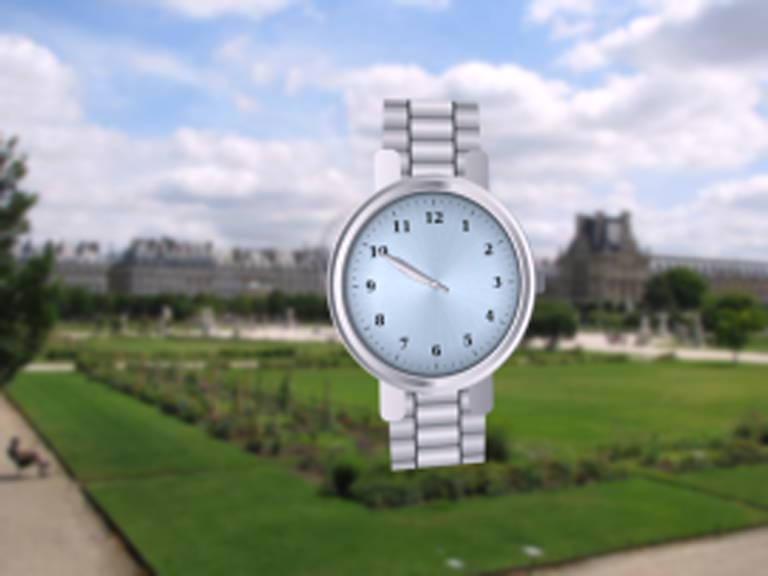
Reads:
h=9 m=50
